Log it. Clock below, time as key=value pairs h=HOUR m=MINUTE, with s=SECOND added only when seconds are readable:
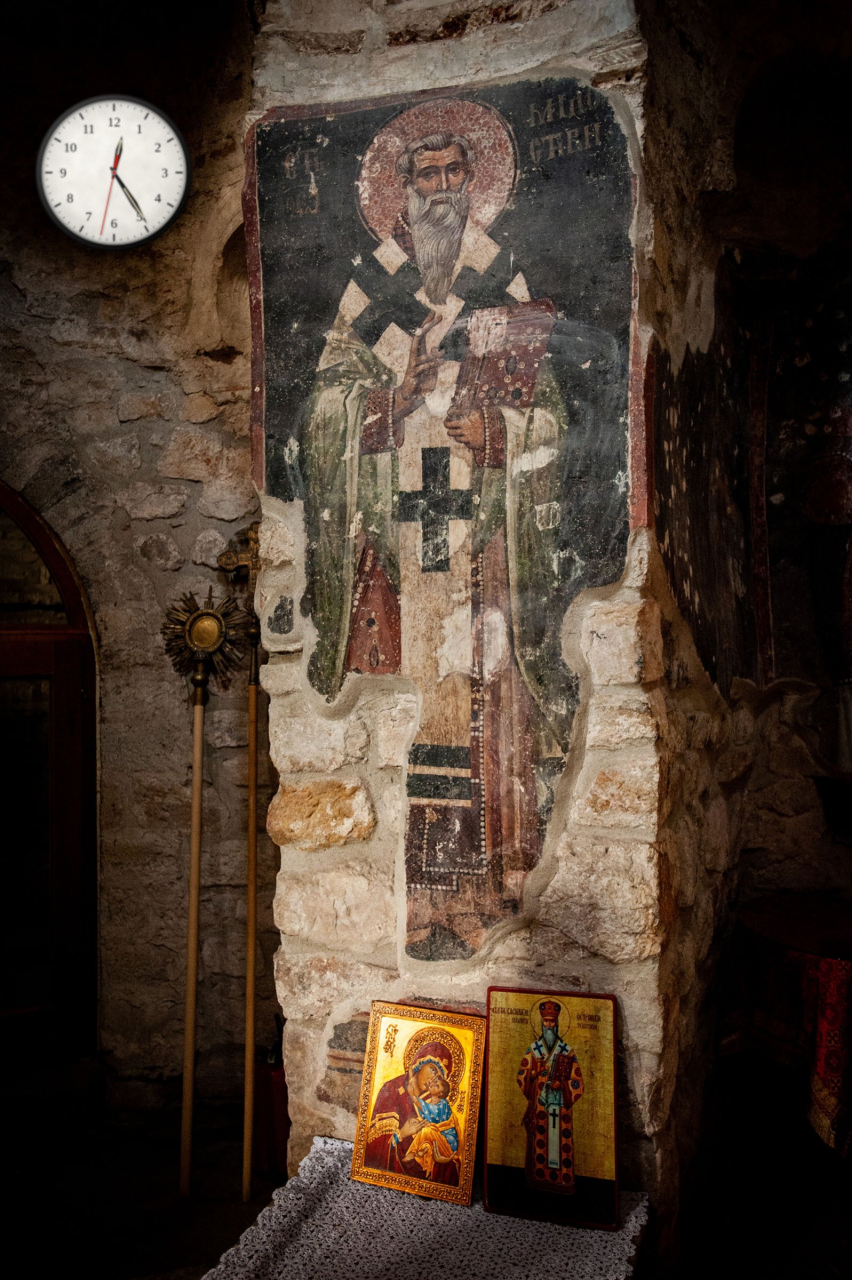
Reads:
h=12 m=24 s=32
